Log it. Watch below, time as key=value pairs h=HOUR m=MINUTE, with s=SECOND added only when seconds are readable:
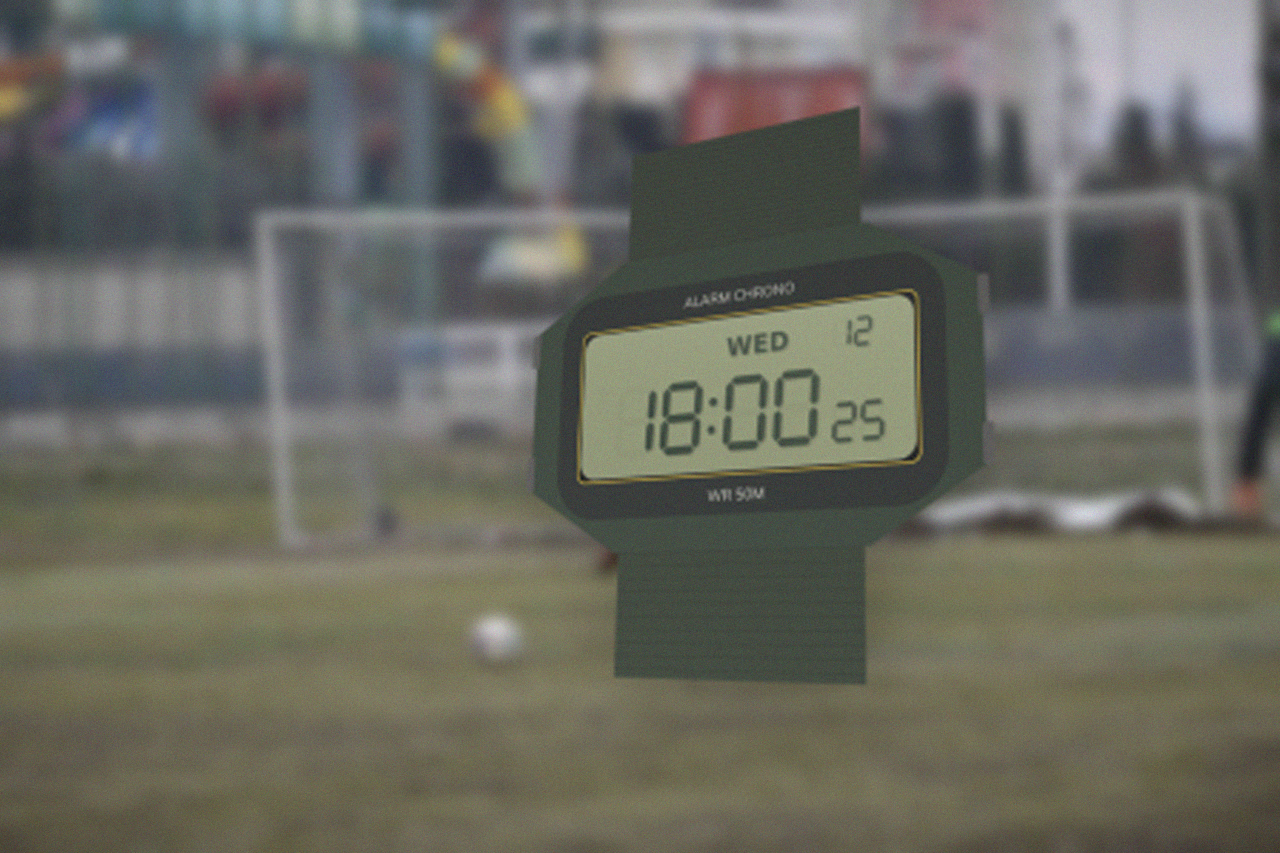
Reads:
h=18 m=0 s=25
